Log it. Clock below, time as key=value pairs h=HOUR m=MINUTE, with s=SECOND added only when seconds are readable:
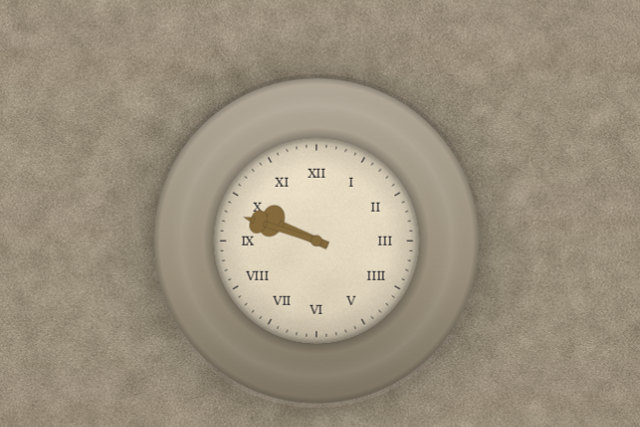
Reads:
h=9 m=48
